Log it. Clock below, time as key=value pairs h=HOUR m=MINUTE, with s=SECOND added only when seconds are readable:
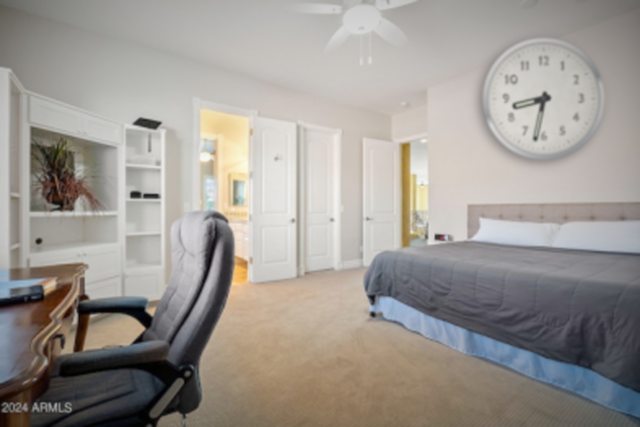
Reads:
h=8 m=32
